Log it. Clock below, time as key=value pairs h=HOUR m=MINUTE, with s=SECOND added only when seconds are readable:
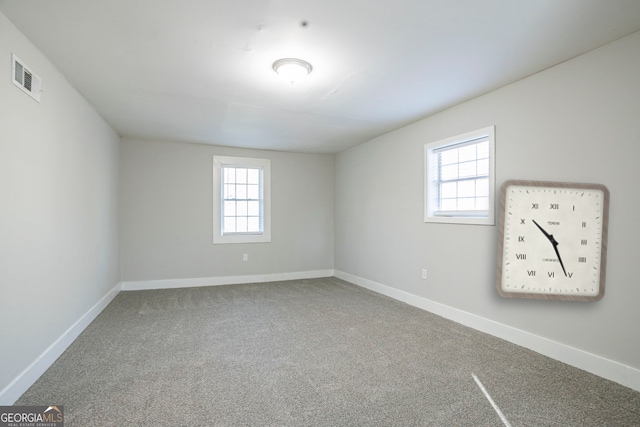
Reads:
h=10 m=26
